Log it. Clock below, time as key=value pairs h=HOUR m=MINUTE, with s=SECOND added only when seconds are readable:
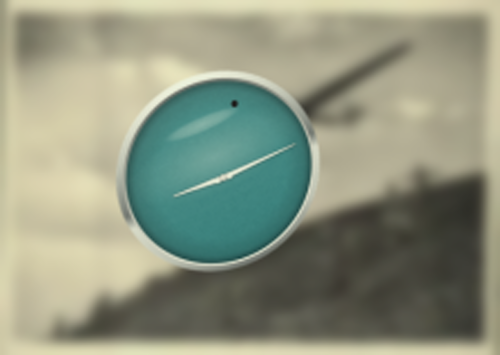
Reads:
h=8 m=10
